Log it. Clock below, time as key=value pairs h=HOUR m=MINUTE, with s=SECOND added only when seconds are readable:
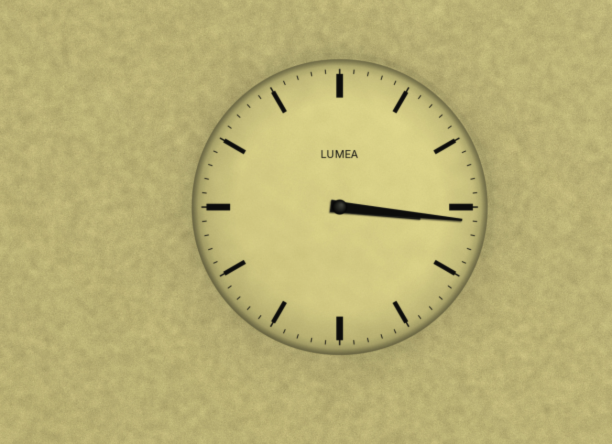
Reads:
h=3 m=16
